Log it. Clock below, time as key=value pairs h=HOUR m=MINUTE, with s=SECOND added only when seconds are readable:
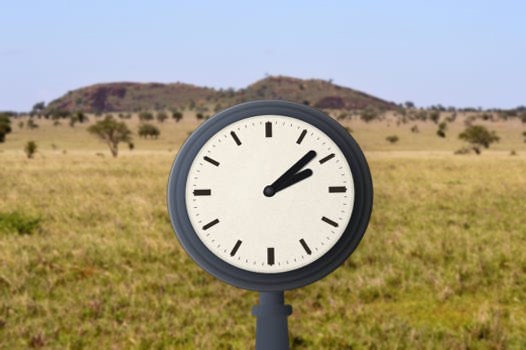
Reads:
h=2 m=8
